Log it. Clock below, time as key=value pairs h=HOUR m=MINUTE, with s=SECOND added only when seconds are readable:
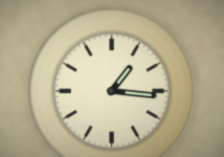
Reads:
h=1 m=16
